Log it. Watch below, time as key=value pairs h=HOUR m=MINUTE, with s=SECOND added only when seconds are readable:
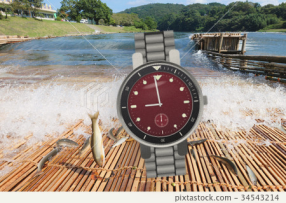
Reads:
h=8 m=59
